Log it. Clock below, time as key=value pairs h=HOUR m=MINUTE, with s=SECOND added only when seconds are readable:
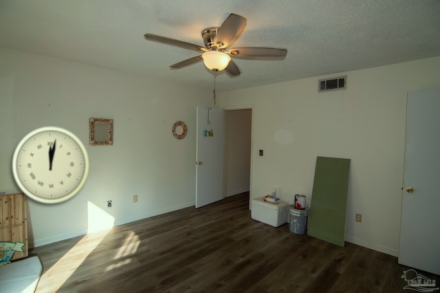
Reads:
h=12 m=2
